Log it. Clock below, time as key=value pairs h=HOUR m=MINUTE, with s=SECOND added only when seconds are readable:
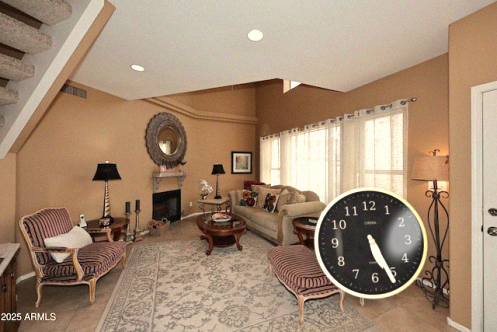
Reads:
h=5 m=26
